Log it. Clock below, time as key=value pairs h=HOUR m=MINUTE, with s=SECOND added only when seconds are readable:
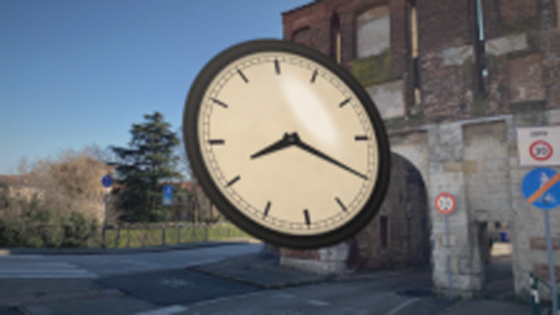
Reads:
h=8 m=20
